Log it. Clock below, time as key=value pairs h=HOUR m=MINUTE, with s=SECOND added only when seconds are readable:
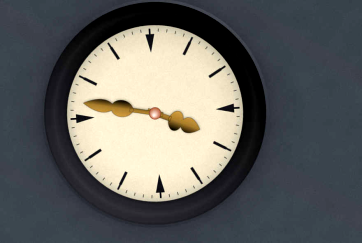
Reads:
h=3 m=47
